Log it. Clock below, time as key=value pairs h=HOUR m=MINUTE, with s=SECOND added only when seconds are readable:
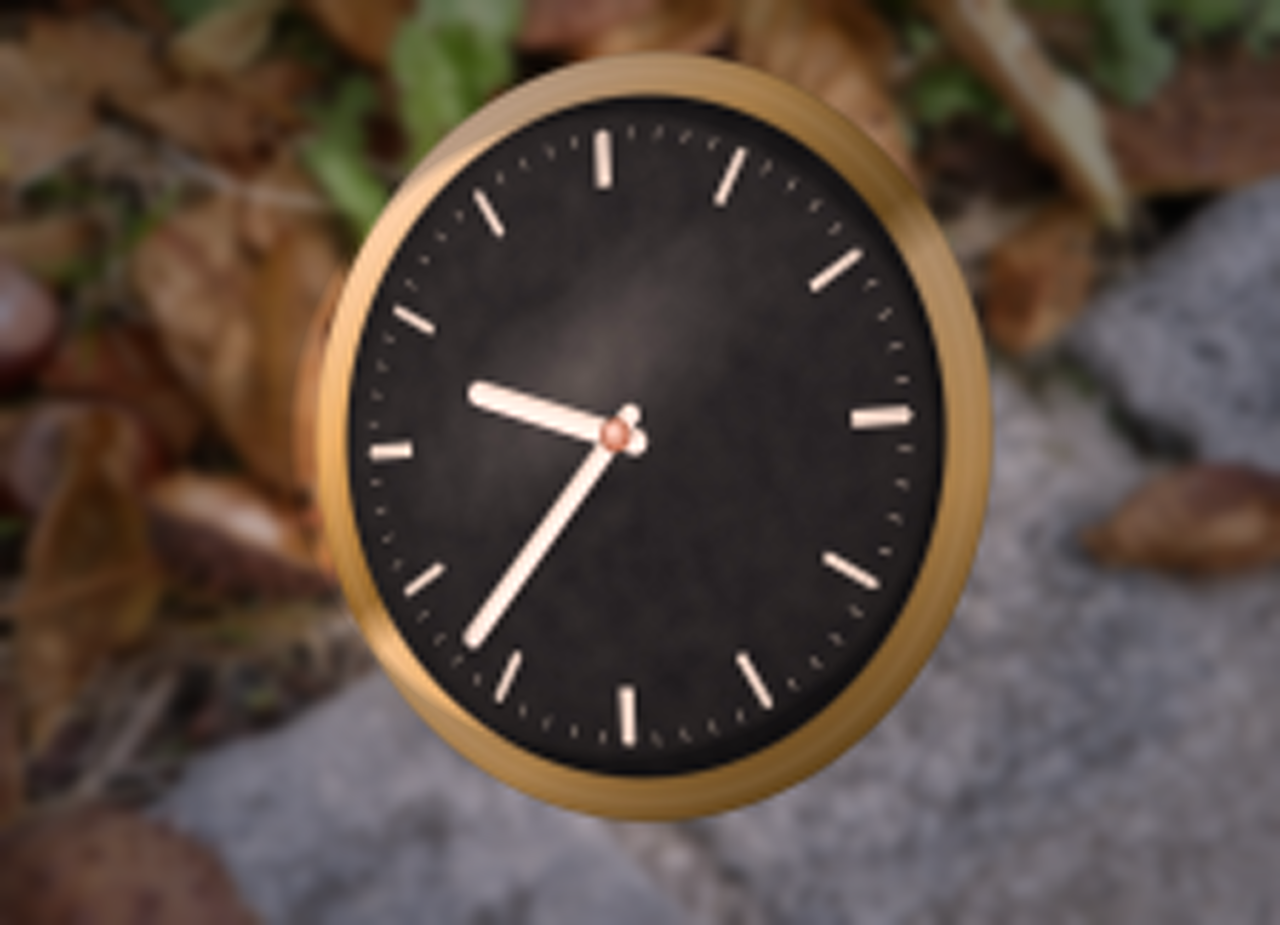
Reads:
h=9 m=37
